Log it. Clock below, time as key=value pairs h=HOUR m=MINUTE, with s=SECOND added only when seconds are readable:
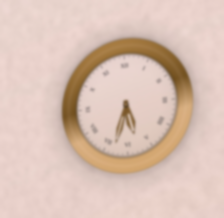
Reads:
h=5 m=33
